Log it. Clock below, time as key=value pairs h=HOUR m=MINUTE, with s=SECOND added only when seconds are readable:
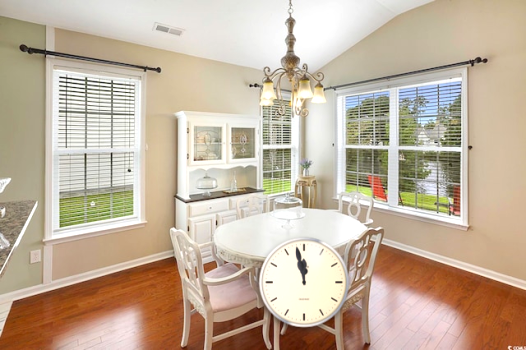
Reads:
h=11 m=58
